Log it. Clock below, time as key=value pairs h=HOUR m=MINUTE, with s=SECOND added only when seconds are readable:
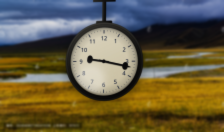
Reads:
h=9 m=17
